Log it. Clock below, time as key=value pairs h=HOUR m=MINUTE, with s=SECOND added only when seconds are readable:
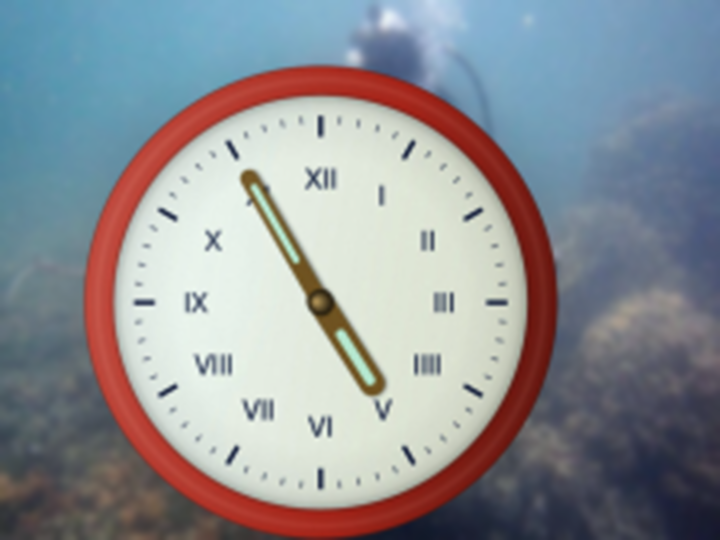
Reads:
h=4 m=55
